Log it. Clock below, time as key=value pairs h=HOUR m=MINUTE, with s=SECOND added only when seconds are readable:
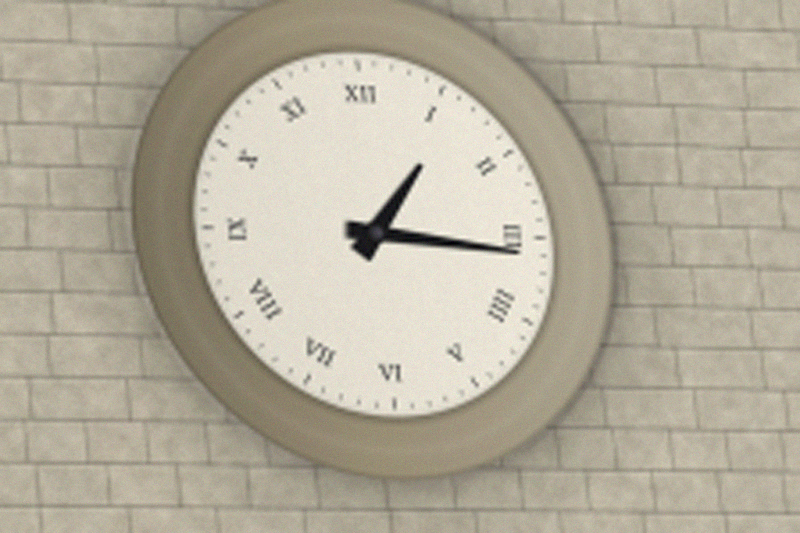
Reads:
h=1 m=16
